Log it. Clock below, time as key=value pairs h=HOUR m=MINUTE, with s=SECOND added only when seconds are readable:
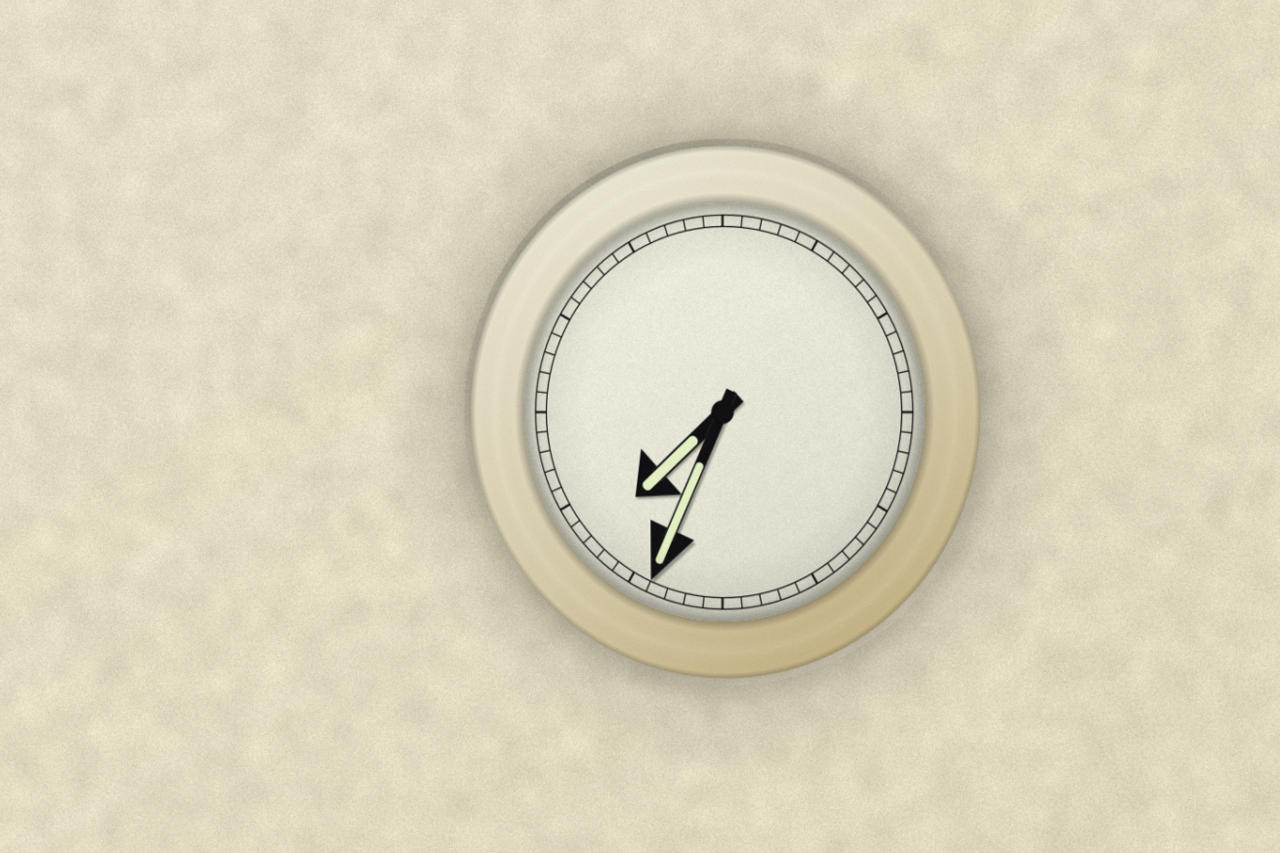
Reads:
h=7 m=34
